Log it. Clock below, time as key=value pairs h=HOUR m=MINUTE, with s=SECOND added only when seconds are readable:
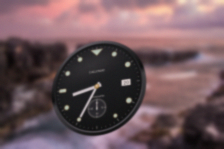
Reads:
h=8 m=35
